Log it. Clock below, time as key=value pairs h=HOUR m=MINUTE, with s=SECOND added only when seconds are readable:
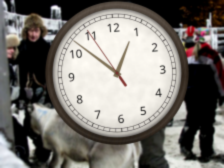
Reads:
h=12 m=51 s=55
